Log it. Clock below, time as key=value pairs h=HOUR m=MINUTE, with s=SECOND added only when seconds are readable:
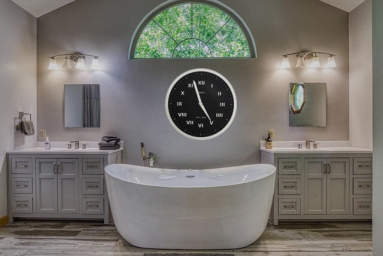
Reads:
h=4 m=57
